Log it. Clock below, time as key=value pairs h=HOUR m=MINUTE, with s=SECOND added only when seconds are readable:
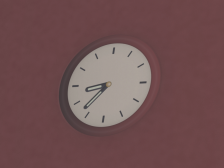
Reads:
h=8 m=37
